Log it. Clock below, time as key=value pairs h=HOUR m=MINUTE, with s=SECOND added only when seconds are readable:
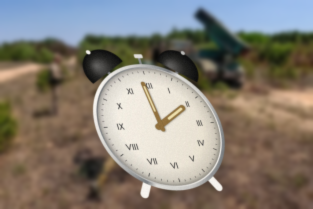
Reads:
h=1 m=59
